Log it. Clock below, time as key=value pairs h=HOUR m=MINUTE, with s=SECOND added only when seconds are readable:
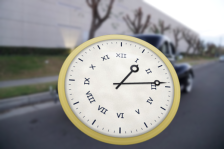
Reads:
h=1 m=14
